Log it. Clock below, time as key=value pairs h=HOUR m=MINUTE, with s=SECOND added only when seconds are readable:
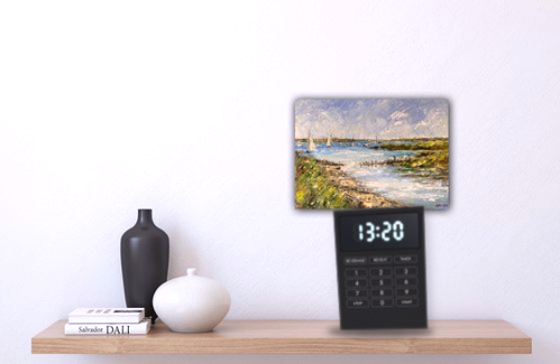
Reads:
h=13 m=20
